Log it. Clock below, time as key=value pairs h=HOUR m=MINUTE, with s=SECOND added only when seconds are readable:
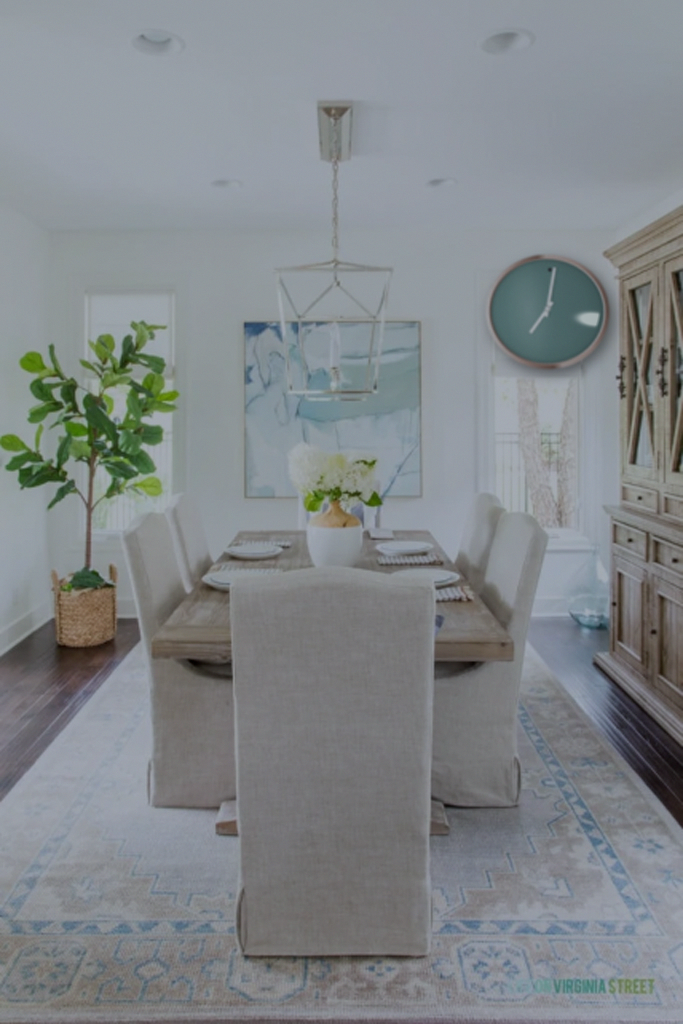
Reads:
h=7 m=1
